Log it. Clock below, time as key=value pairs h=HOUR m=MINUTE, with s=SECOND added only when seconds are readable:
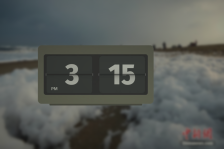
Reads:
h=3 m=15
